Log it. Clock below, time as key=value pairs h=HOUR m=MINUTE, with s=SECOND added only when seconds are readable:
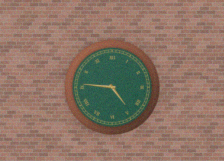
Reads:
h=4 m=46
